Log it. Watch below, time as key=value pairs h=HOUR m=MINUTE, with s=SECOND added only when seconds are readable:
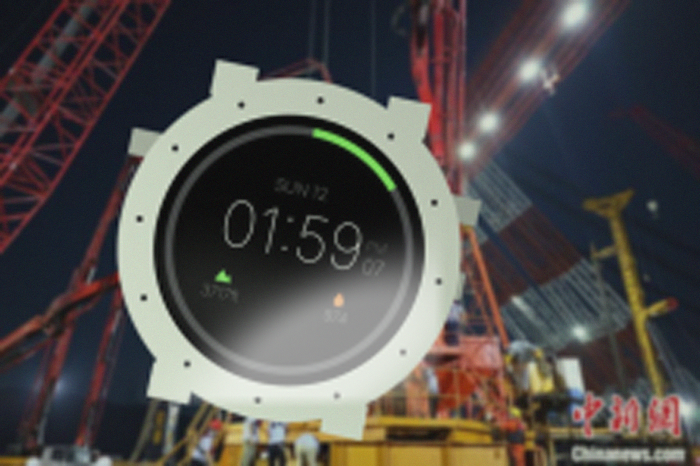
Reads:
h=1 m=59
